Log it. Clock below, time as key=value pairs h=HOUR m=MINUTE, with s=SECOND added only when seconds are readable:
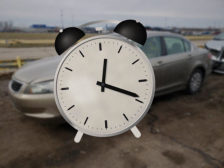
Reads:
h=12 m=19
